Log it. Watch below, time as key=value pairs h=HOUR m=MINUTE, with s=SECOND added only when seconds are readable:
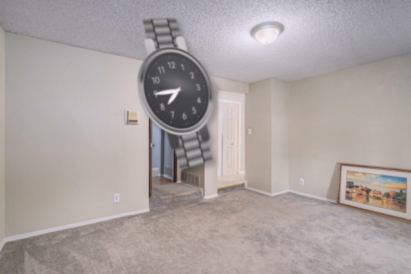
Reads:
h=7 m=45
